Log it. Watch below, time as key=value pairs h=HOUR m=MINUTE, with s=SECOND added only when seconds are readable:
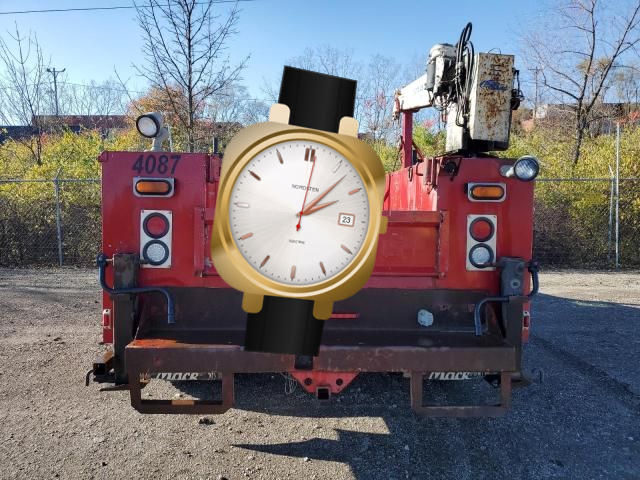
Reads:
h=2 m=7 s=1
